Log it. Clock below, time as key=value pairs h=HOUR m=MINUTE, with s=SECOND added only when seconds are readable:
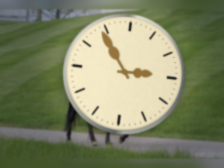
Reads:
h=2 m=54
